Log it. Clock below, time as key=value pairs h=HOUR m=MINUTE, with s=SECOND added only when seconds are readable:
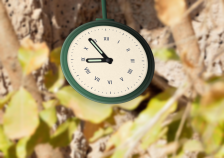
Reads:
h=8 m=54
